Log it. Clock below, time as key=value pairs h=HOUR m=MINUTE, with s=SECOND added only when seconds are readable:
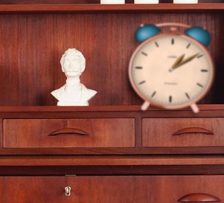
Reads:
h=1 m=9
